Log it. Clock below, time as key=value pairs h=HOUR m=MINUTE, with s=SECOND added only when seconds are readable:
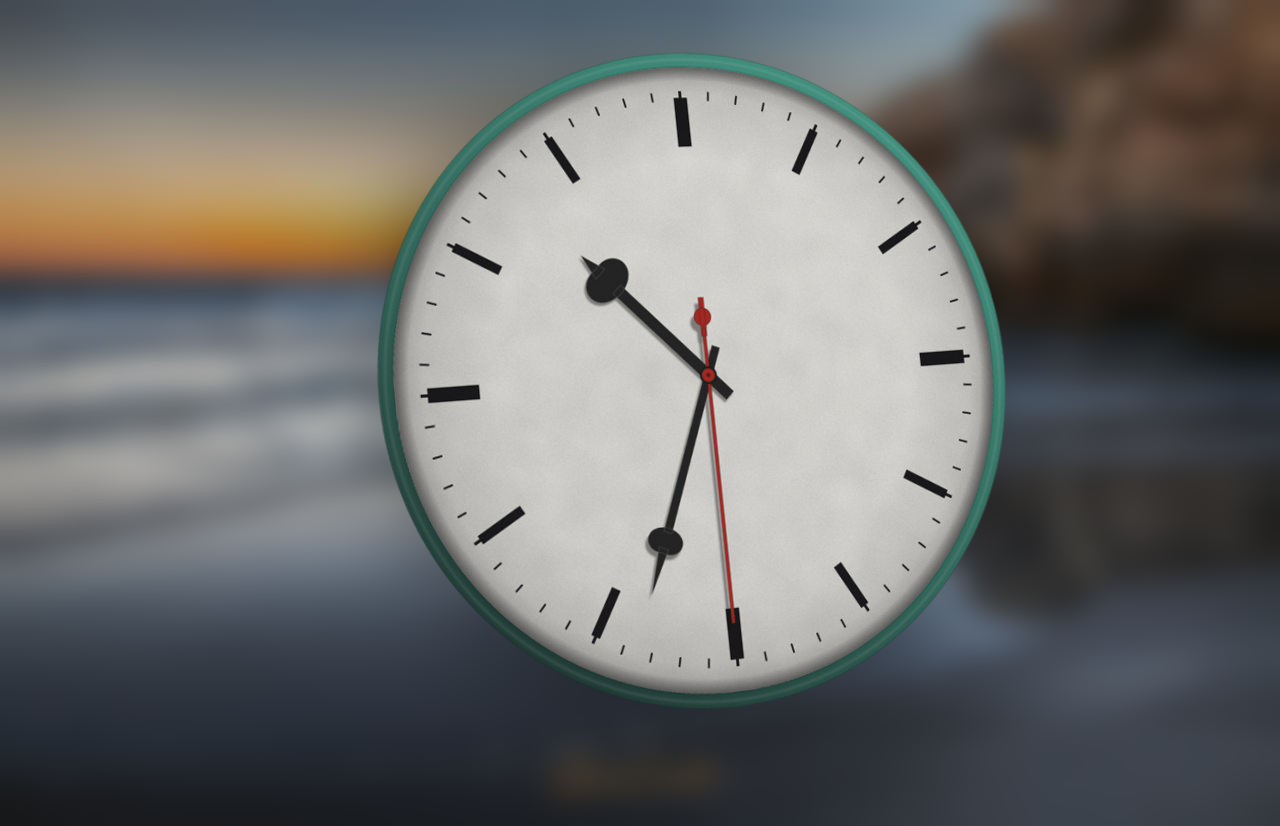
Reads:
h=10 m=33 s=30
